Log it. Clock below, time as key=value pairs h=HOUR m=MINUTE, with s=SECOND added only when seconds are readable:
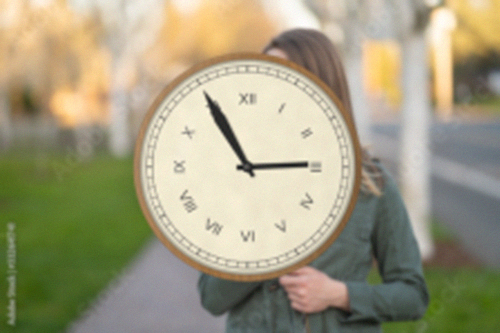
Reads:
h=2 m=55
